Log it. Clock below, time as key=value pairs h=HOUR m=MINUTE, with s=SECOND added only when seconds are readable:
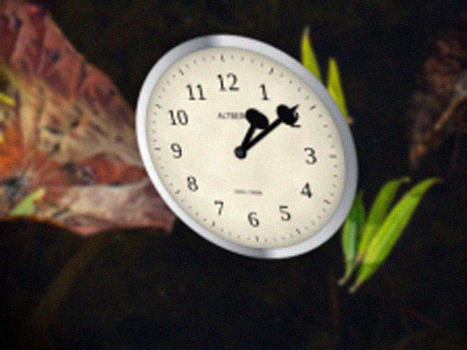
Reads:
h=1 m=9
